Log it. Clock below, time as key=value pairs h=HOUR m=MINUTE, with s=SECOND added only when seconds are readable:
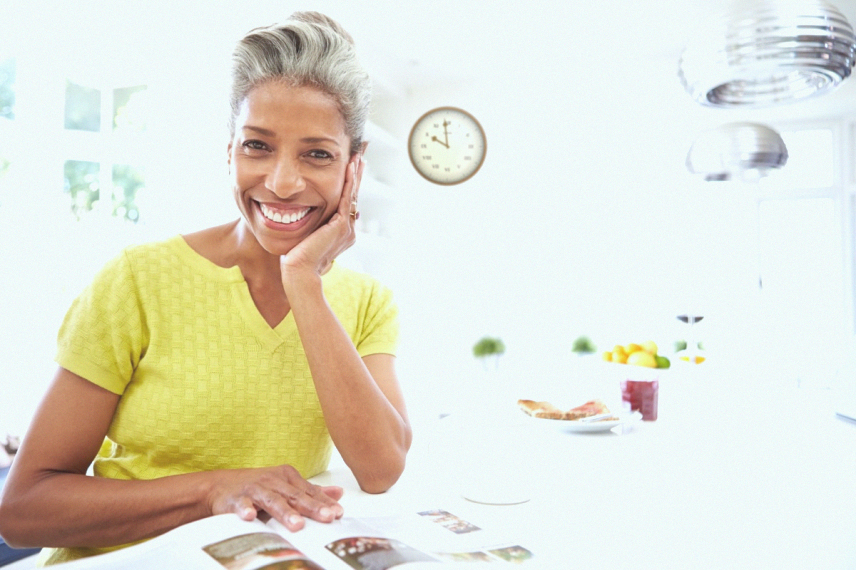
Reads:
h=9 m=59
